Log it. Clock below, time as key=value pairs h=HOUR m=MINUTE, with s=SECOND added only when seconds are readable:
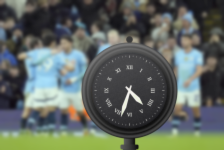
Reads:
h=4 m=33
